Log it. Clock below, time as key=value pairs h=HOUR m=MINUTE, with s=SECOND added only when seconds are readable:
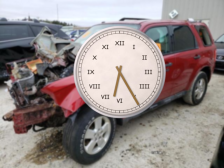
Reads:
h=6 m=25
